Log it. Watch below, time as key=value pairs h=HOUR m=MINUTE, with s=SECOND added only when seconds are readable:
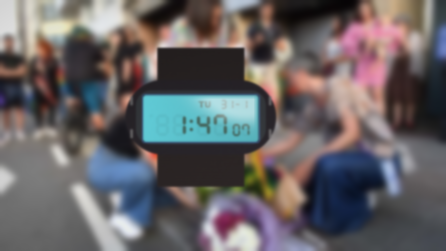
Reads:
h=1 m=47 s=7
